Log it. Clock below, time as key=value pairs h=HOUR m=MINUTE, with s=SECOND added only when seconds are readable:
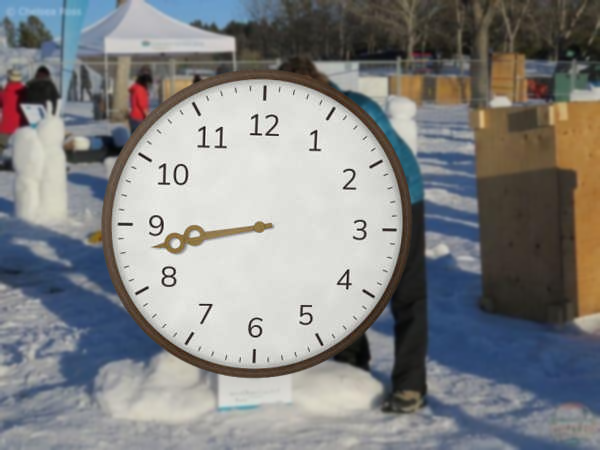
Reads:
h=8 m=43
